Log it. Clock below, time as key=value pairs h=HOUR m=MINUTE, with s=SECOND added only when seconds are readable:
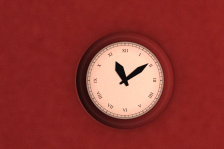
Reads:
h=11 m=9
